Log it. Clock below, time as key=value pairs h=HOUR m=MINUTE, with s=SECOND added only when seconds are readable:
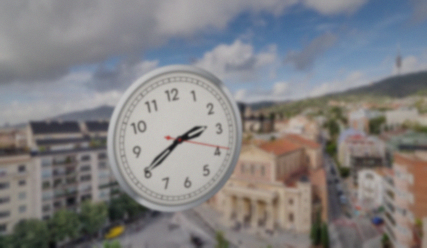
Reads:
h=2 m=40 s=19
